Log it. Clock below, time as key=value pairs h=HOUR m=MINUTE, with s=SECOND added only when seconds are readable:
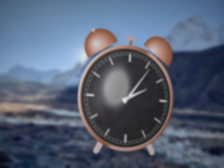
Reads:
h=2 m=6
